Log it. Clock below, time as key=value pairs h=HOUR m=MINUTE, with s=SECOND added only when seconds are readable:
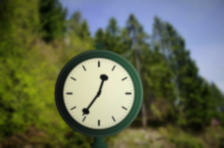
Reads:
h=12 m=36
